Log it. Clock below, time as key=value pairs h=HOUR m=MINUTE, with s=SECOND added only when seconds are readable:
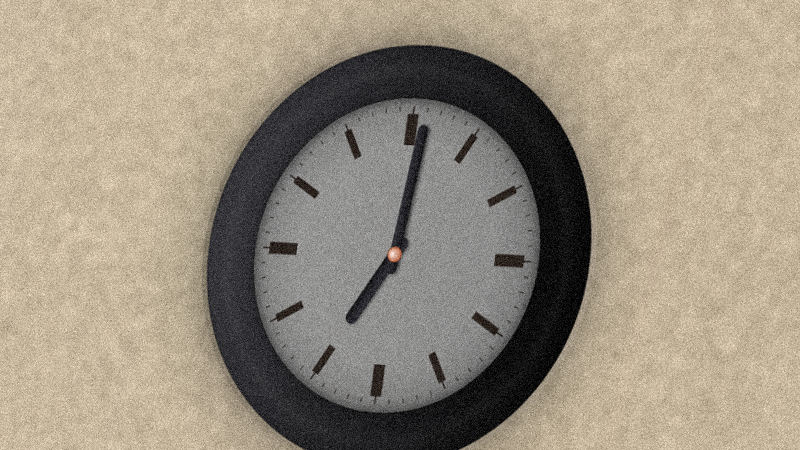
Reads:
h=7 m=1
